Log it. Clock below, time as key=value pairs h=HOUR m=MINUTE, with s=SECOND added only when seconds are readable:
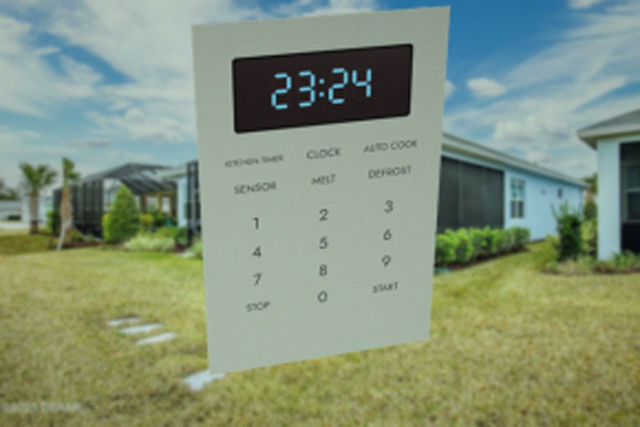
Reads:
h=23 m=24
